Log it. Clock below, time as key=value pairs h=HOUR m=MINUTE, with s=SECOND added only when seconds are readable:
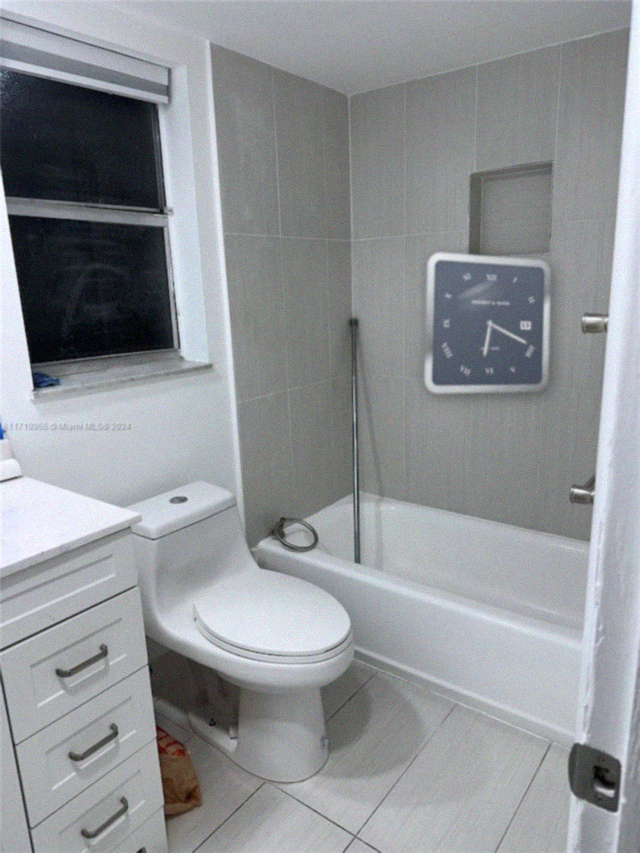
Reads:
h=6 m=19
